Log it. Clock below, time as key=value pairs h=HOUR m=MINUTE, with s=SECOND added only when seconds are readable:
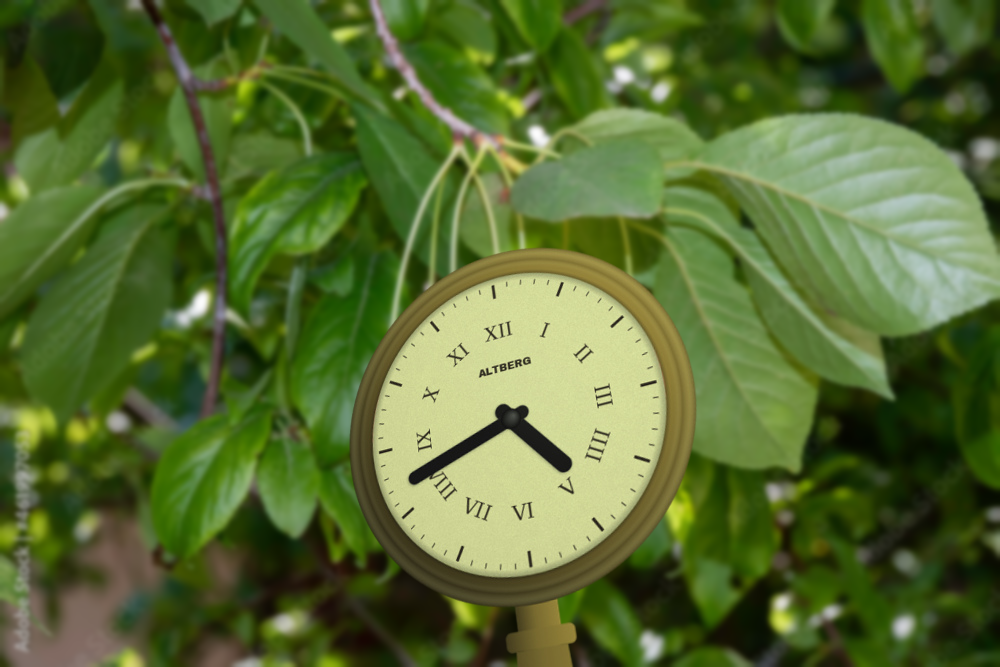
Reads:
h=4 m=42
